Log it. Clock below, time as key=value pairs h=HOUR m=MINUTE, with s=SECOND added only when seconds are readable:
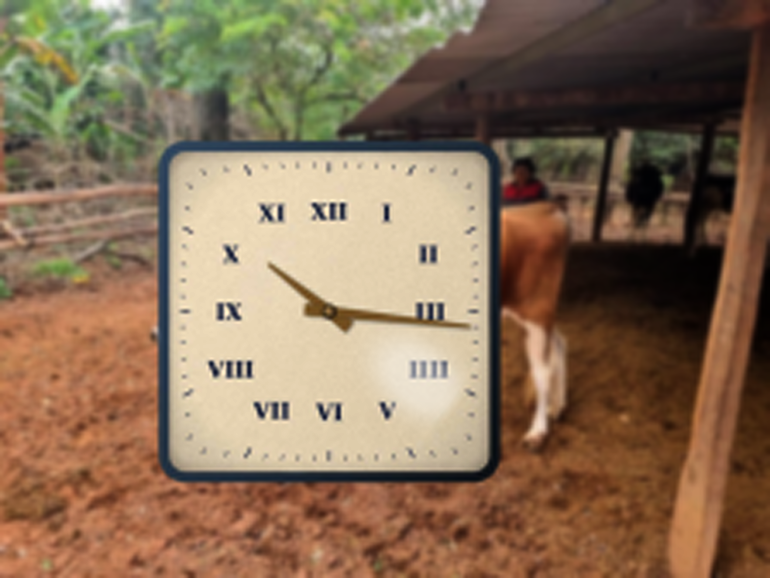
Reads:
h=10 m=16
